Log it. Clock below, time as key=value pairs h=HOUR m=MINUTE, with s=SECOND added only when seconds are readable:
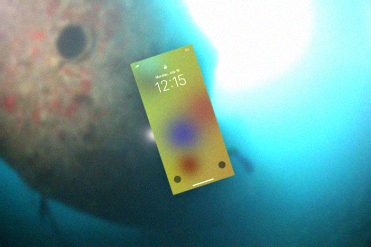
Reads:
h=12 m=15
